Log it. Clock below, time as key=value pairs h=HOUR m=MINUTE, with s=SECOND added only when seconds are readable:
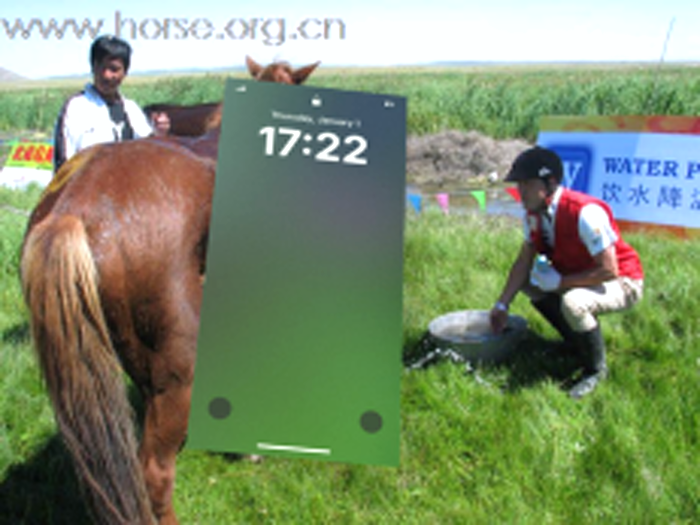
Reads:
h=17 m=22
